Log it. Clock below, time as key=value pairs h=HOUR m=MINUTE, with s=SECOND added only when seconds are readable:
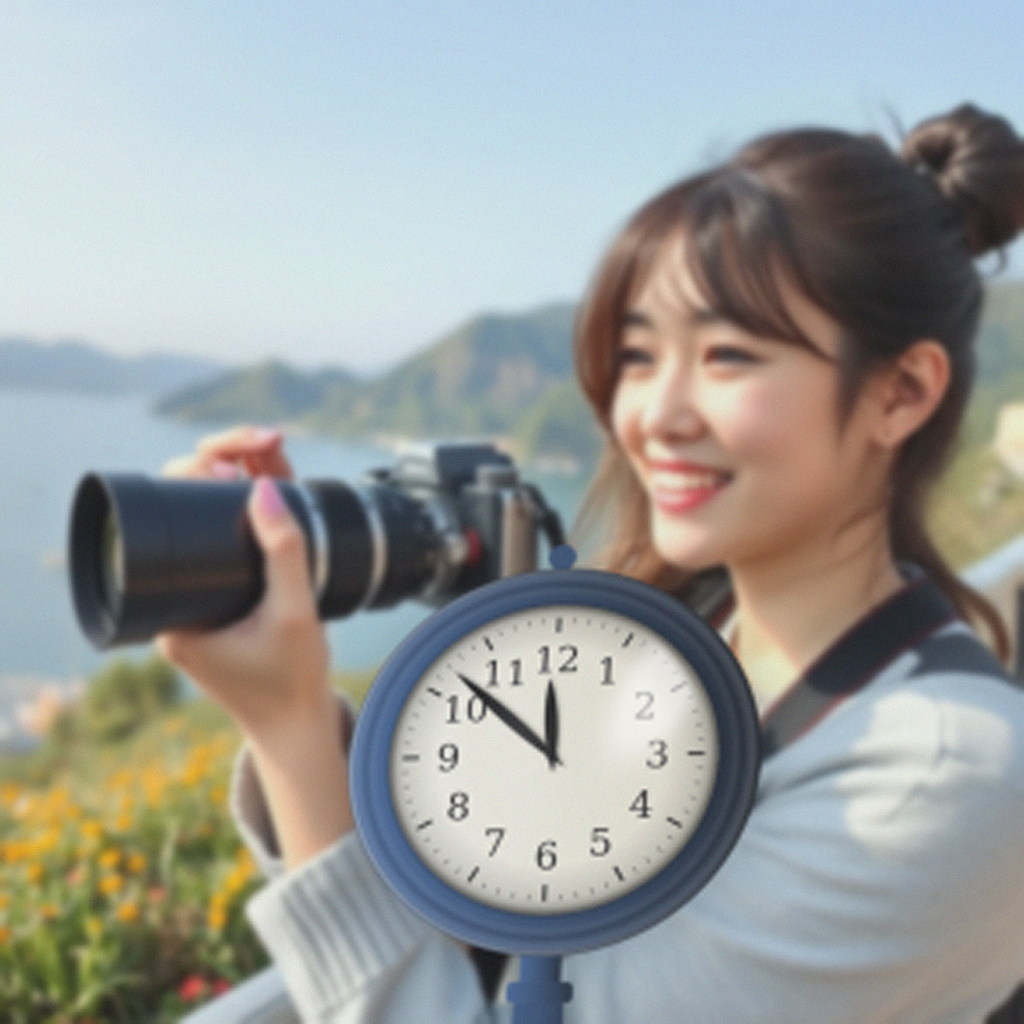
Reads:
h=11 m=52
